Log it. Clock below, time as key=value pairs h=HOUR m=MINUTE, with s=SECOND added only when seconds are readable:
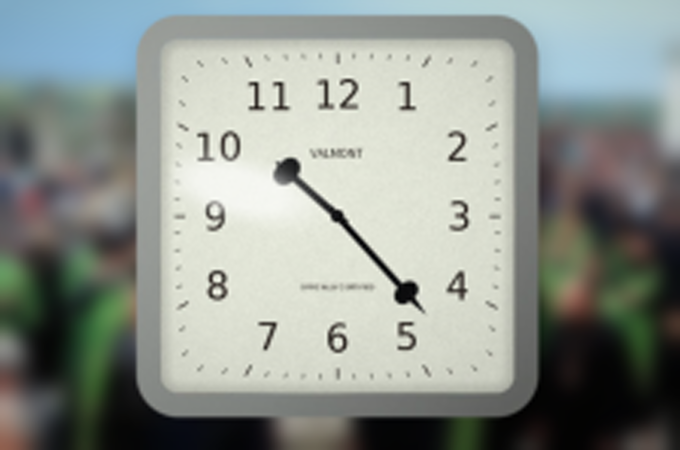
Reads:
h=10 m=23
